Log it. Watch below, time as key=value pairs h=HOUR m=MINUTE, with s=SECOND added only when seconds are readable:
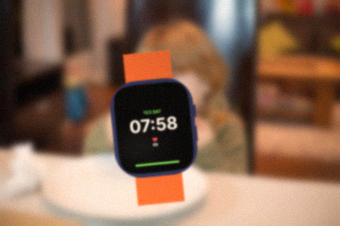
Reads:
h=7 m=58
